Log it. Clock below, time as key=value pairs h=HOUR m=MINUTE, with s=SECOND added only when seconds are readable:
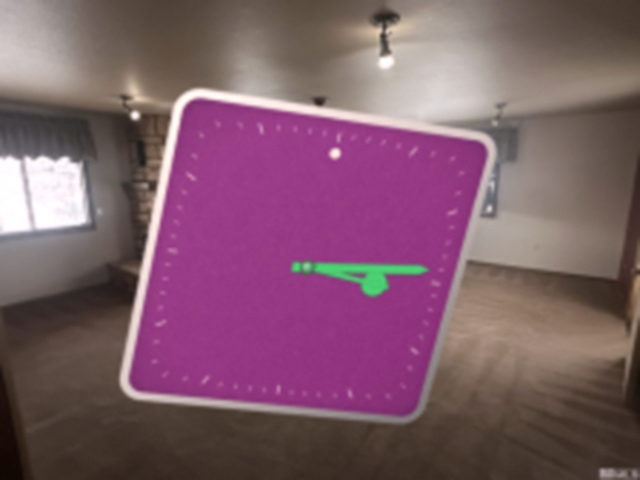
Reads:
h=3 m=14
